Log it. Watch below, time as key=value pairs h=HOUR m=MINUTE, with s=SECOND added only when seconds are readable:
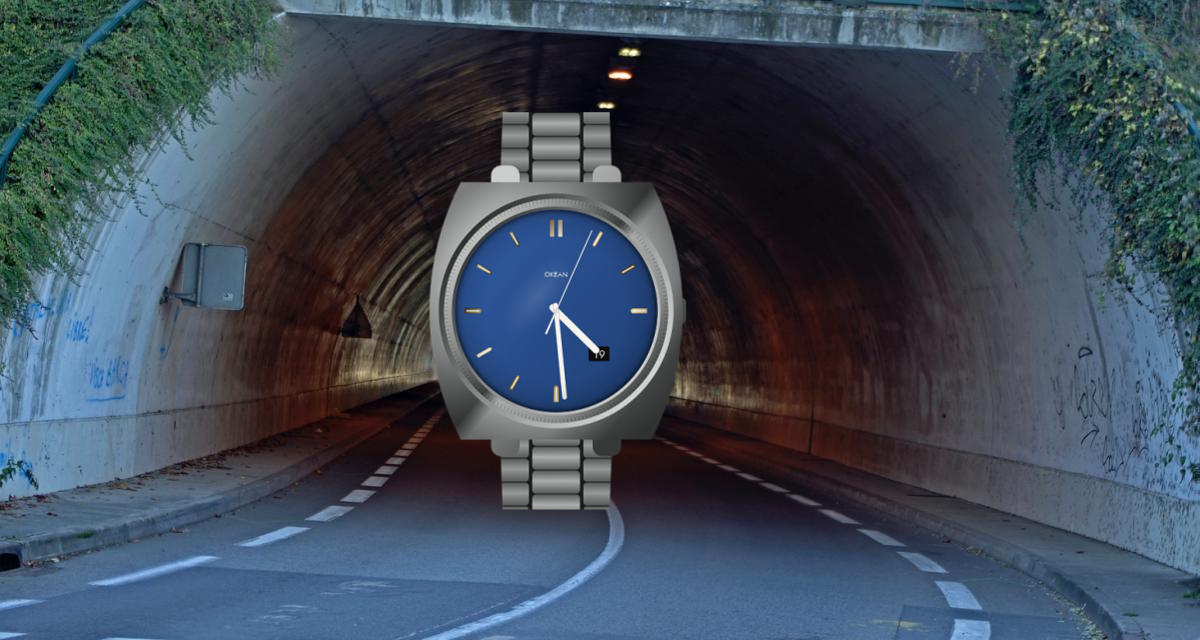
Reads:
h=4 m=29 s=4
